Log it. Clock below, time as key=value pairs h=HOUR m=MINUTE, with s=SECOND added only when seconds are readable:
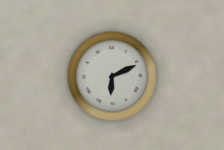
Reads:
h=6 m=11
